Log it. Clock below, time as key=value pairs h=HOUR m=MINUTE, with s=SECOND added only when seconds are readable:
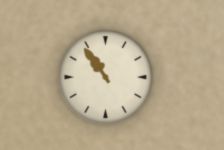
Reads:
h=10 m=54
